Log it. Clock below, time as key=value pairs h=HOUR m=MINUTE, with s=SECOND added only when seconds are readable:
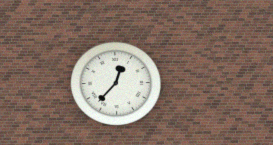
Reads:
h=12 m=37
